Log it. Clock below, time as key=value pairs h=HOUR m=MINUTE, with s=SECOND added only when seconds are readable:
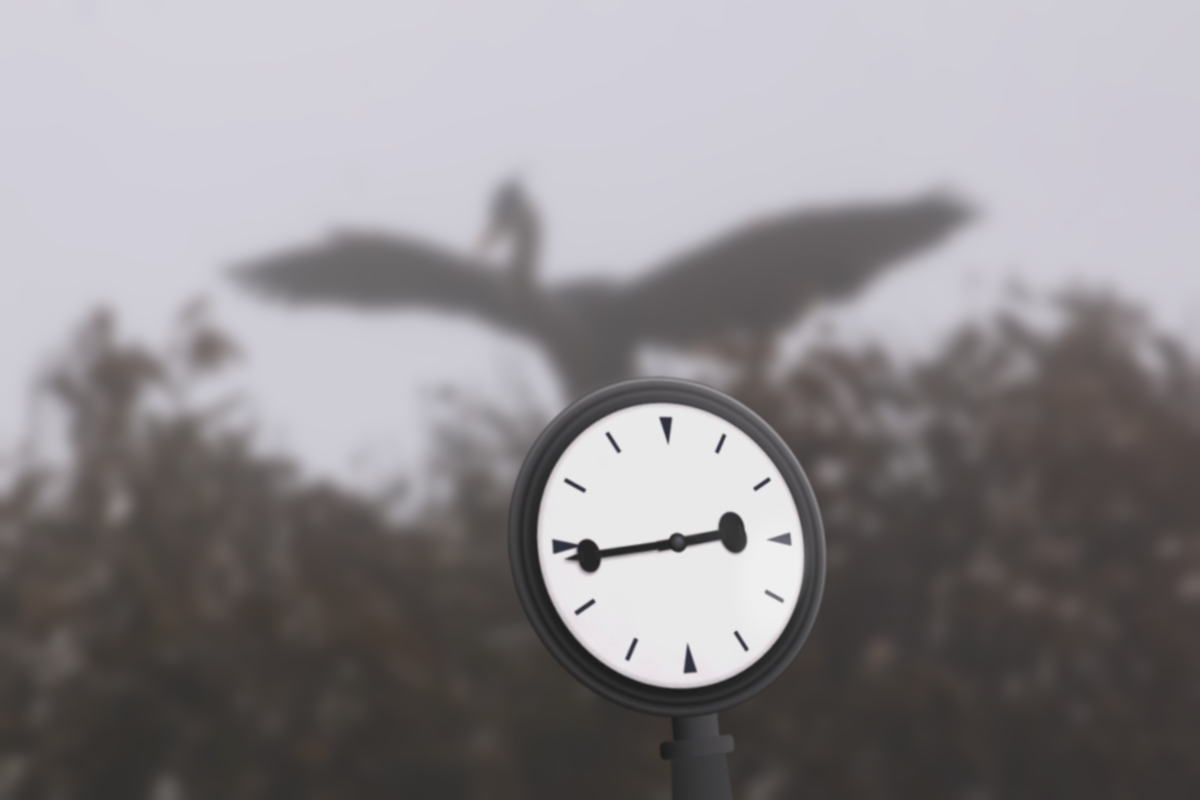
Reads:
h=2 m=44
